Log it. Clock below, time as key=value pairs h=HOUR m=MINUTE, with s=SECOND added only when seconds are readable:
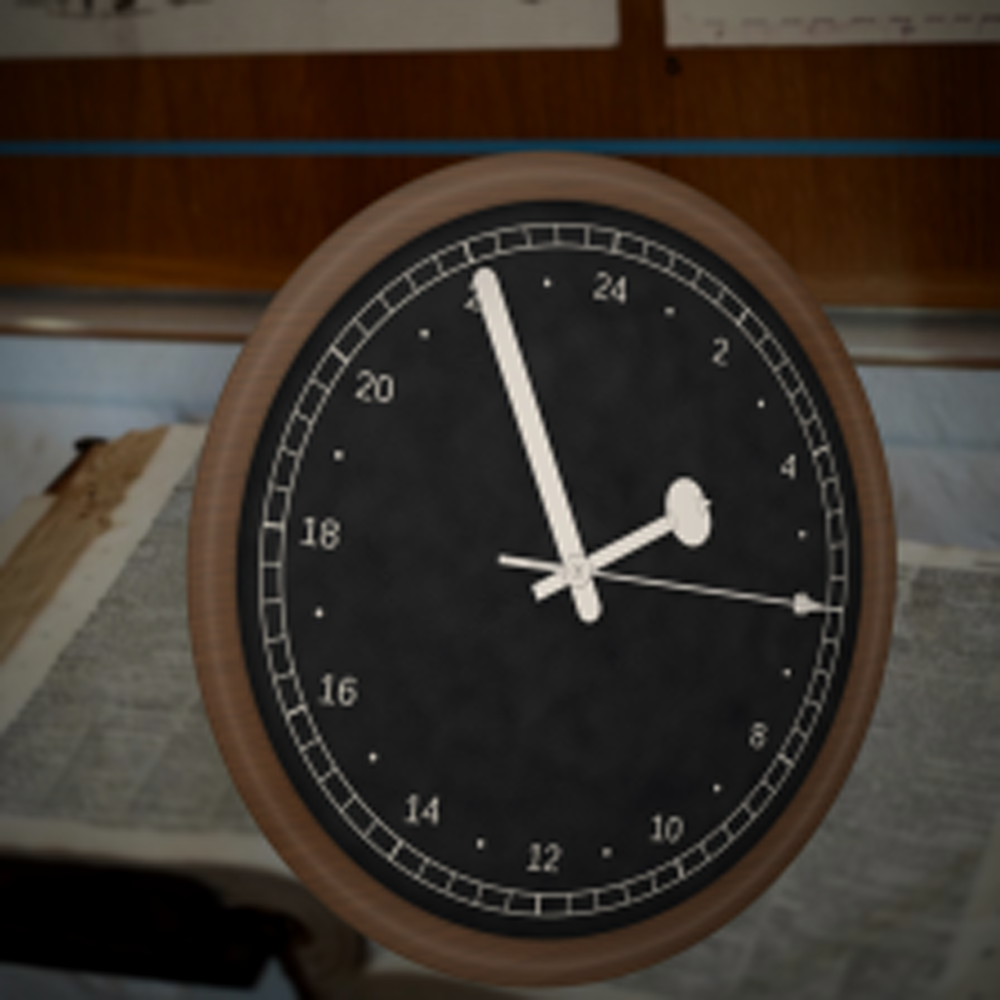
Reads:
h=3 m=55 s=15
